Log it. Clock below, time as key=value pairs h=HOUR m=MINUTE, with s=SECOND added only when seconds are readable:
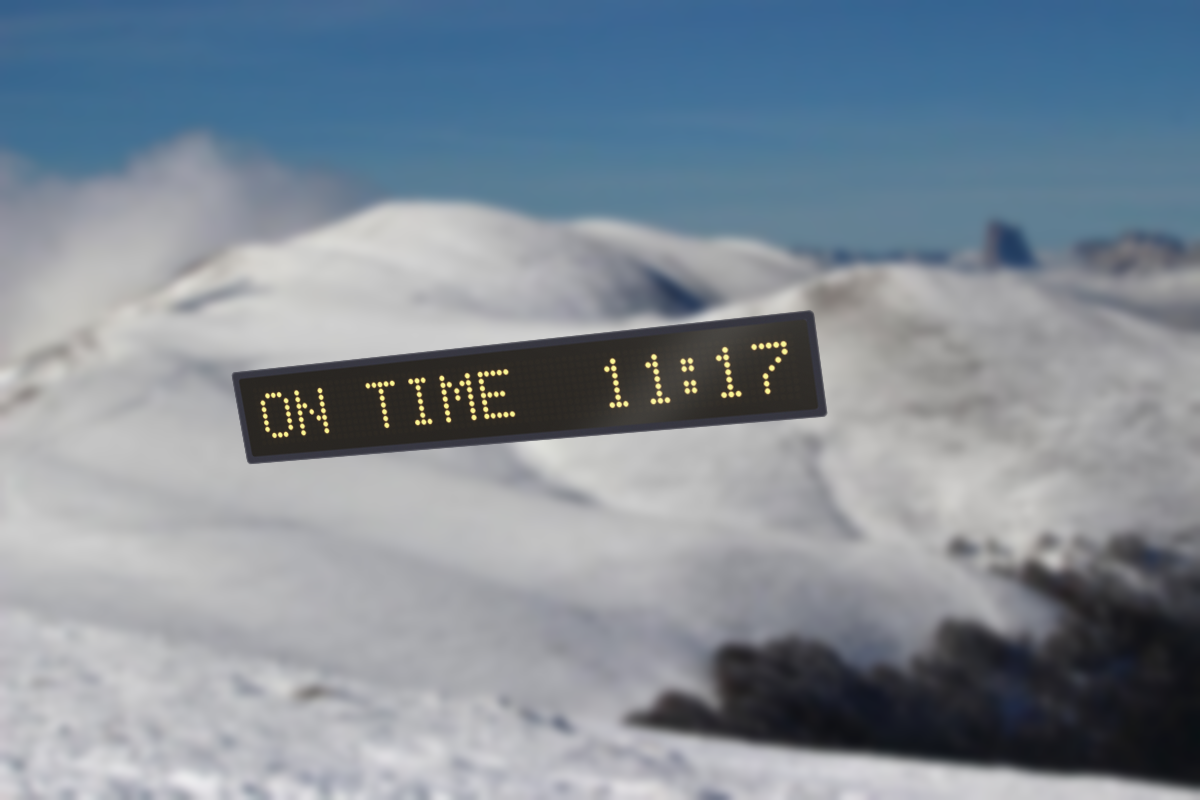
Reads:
h=11 m=17
